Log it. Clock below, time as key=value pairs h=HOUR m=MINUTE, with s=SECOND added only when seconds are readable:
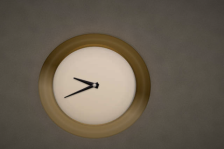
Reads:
h=9 m=41
